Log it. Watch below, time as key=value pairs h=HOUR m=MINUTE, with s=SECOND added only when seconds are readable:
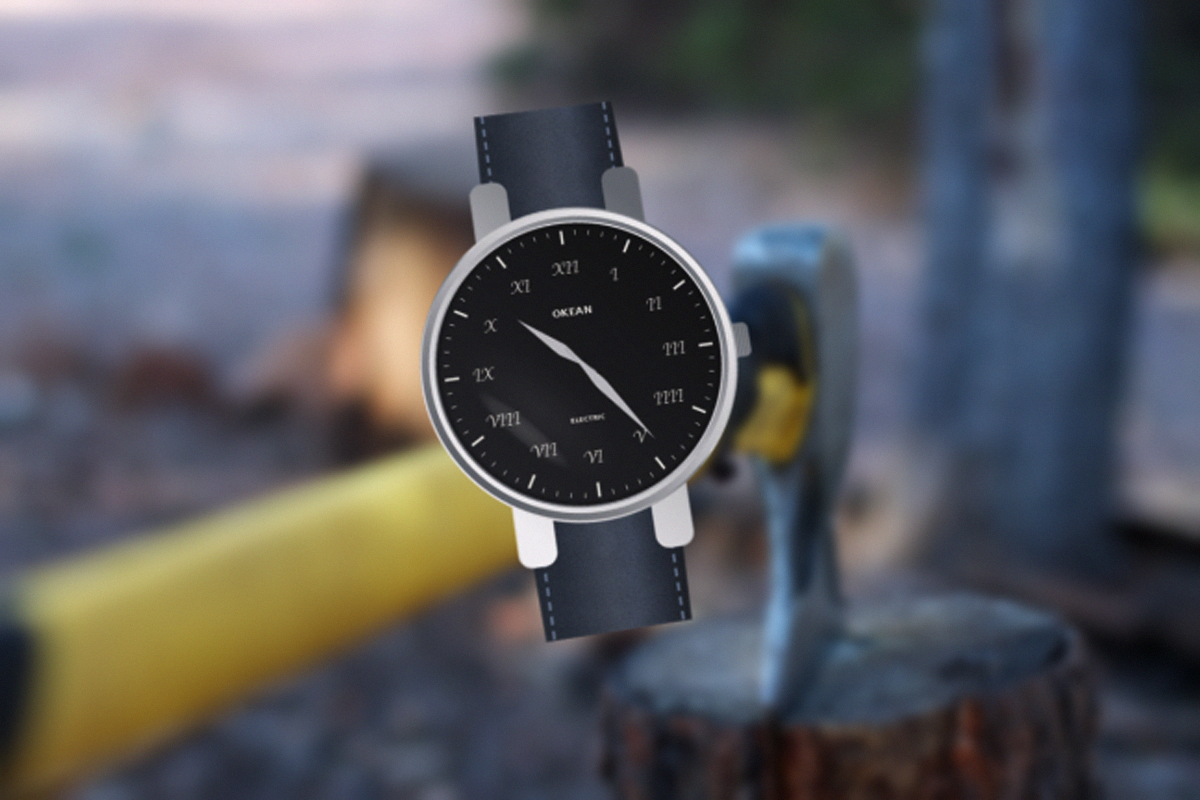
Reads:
h=10 m=24
